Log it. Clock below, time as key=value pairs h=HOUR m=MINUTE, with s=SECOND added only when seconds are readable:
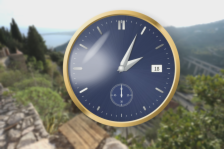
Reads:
h=2 m=4
